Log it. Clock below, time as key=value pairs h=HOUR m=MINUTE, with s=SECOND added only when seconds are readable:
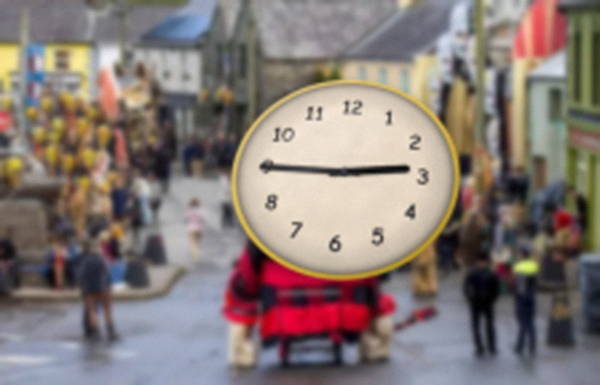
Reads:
h=2 m=45
